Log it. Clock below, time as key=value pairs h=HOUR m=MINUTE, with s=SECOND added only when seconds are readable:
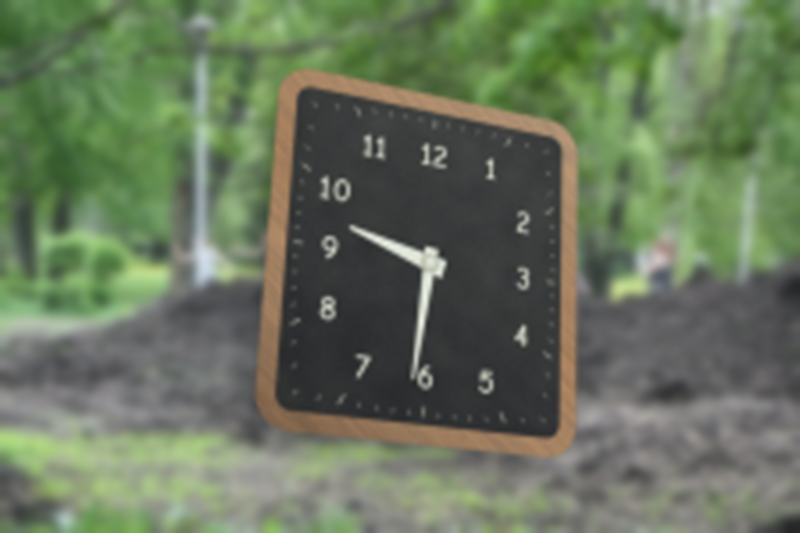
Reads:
h=9 m=31
